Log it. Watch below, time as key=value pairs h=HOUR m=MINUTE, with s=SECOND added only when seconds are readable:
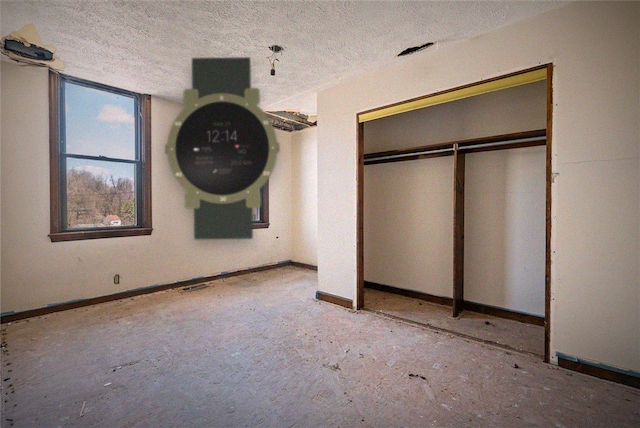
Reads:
h=12 m=14
